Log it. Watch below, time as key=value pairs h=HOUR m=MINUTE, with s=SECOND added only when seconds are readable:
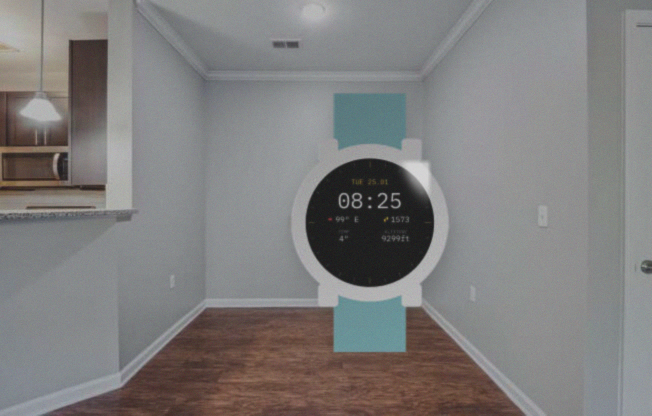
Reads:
h=8 m=25
